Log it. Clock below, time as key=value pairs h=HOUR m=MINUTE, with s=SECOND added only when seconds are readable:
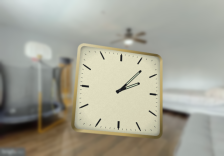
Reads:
h=2 m=7
